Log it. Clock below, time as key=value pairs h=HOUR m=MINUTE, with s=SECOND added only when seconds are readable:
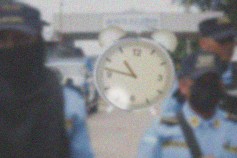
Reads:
h=10 m=47
